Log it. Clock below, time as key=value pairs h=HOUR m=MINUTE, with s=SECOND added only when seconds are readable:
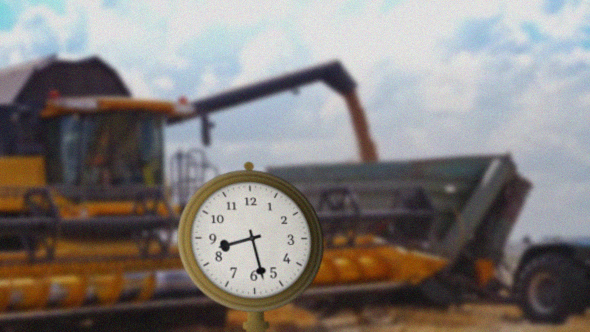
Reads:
h=8 m=28
